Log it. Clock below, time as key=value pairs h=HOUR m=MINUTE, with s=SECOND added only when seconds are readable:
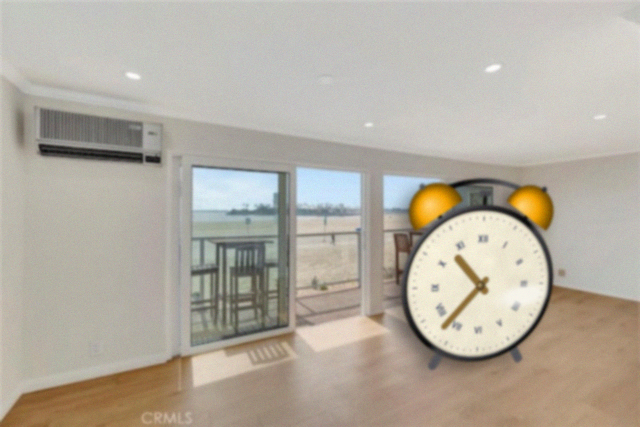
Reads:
h=10 m=37
